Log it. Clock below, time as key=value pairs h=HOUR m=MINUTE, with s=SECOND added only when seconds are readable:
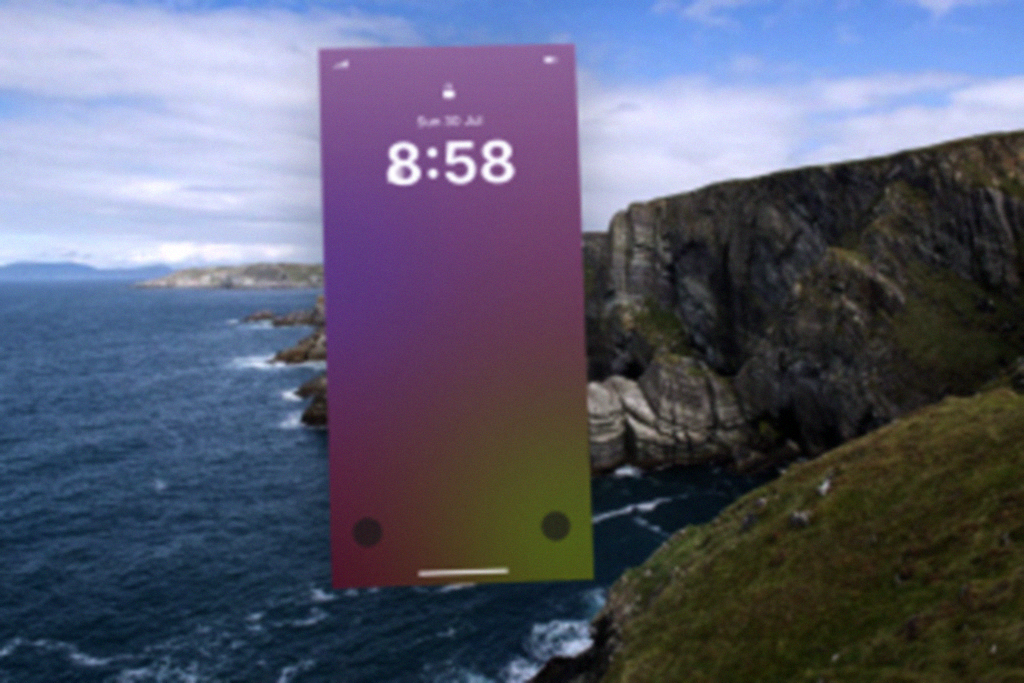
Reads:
h=8 m=58
